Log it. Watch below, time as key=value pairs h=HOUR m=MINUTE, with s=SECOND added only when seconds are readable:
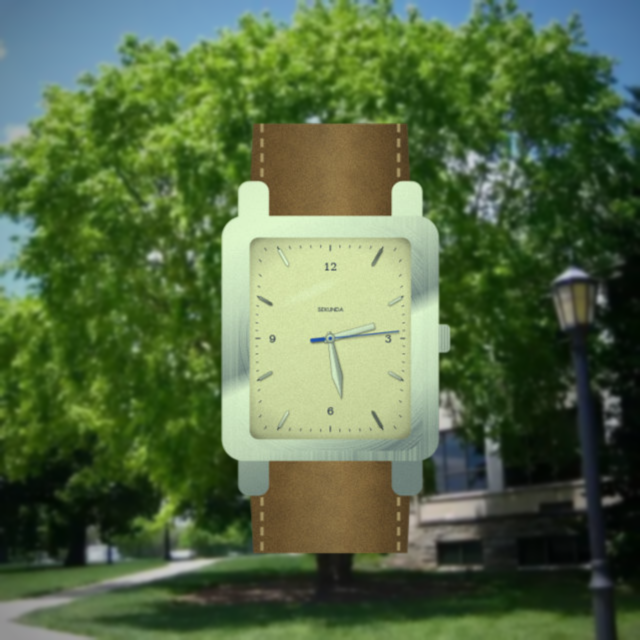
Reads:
h=2 m=28 s=14
